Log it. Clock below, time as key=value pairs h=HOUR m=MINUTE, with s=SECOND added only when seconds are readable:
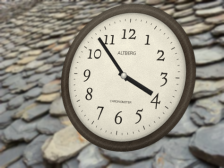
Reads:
h=3 m=53
